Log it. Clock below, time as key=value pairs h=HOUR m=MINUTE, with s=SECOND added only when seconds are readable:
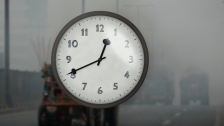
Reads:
h=12 m=41
